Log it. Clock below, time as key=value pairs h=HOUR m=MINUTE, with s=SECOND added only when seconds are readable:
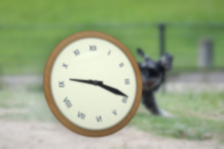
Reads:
h=9 m=19
